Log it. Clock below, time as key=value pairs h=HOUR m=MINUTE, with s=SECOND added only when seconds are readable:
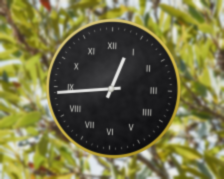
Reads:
h=12 m=44
